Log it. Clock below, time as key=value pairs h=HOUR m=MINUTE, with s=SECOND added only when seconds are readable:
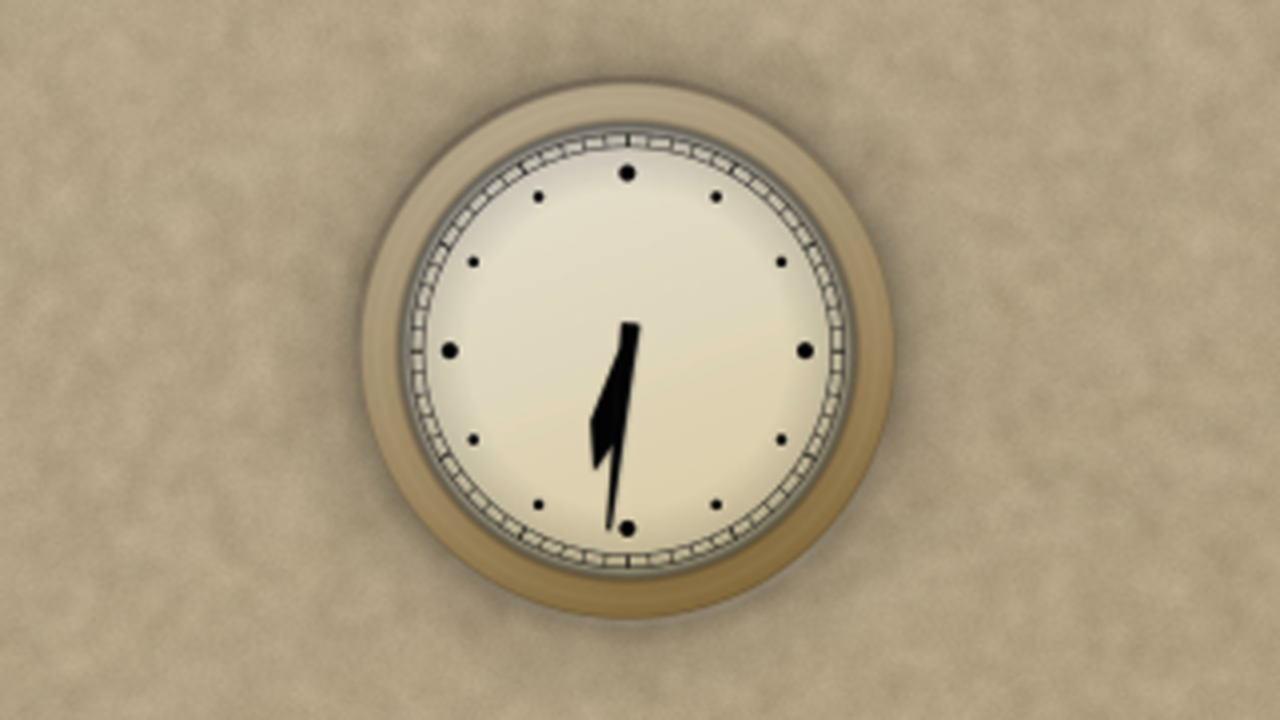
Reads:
h=6 m=31
